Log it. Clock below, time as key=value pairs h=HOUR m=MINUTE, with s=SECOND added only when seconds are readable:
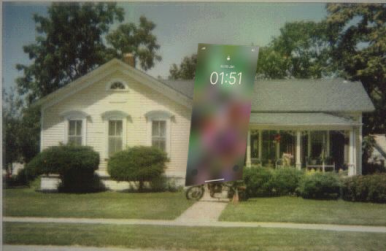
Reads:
h=1 m=51
